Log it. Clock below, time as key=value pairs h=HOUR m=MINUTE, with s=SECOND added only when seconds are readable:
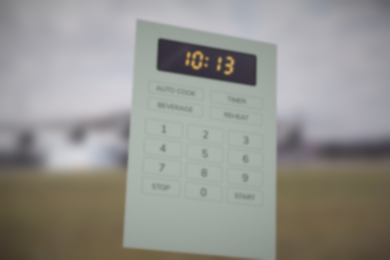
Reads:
h=10 m=13
